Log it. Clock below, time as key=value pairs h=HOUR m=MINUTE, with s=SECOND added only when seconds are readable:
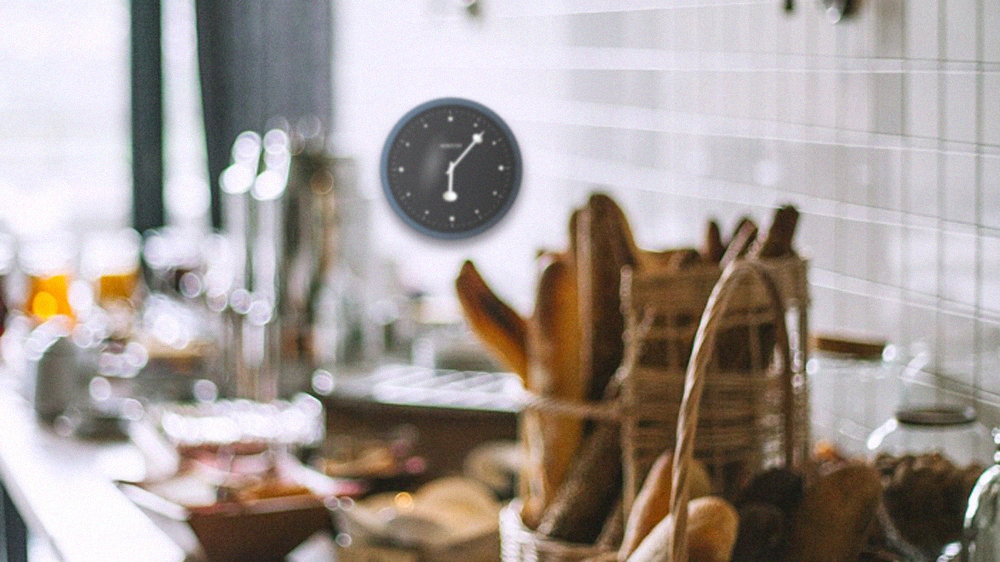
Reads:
h=6 m=7
